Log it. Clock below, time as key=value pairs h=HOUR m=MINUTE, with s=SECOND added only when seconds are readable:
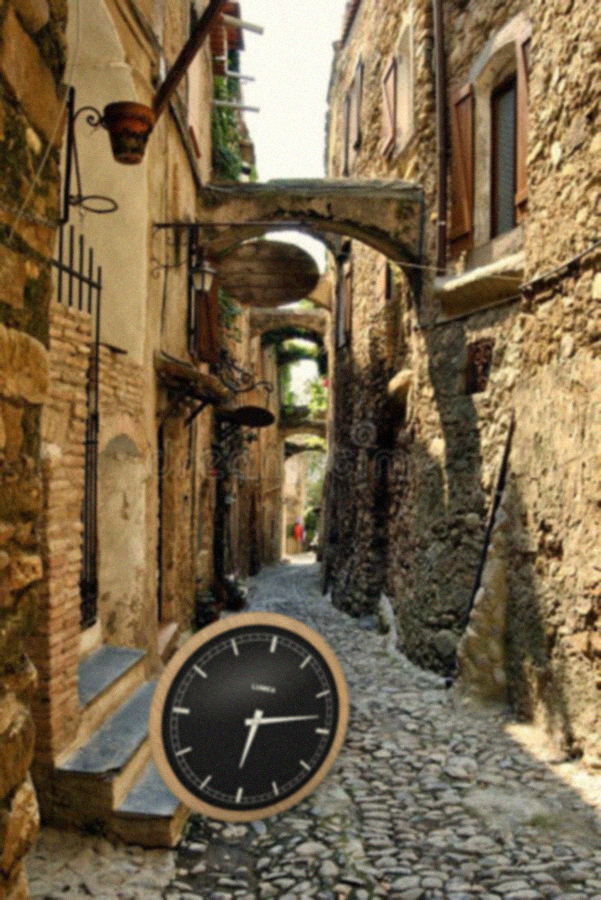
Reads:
h=6 m=13
